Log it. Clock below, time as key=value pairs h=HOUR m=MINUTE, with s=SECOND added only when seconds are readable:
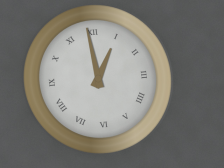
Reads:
h=12 m=59
